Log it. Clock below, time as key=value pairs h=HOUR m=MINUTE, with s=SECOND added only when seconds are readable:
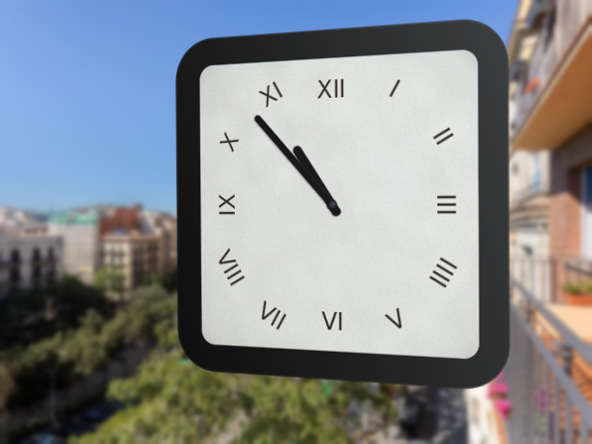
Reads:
h=10 m=53
